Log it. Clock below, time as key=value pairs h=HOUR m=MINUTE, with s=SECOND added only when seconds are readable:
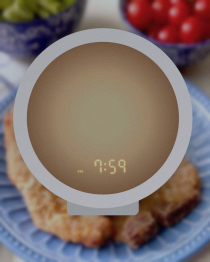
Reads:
h=7 m=59
